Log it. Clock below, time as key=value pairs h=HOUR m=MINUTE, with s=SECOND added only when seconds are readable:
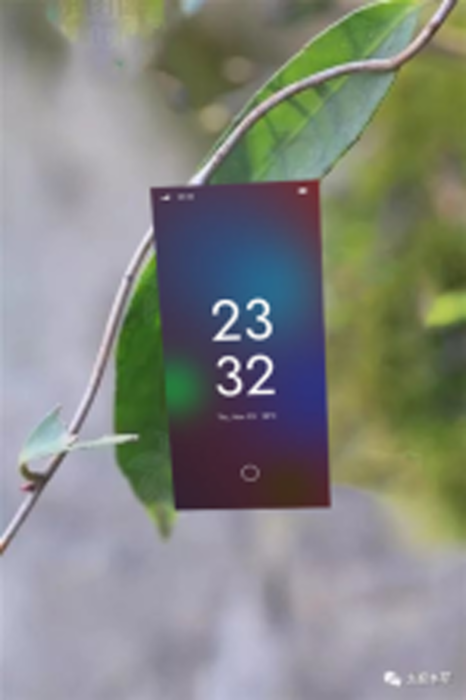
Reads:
h=23 m=32
